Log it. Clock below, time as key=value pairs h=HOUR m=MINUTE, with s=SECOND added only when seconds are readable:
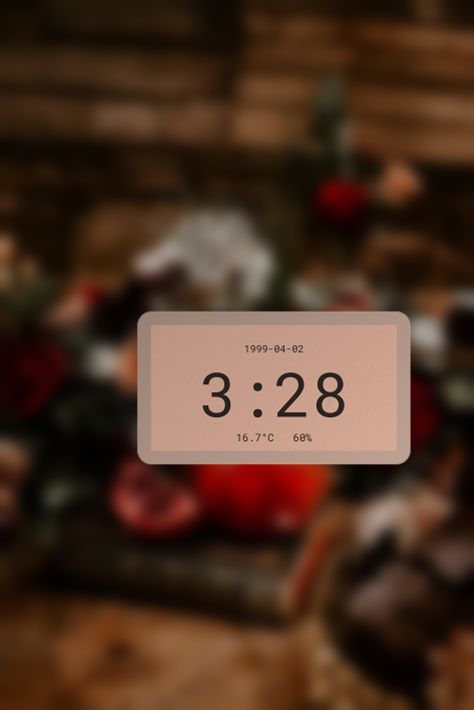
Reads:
h=3 m=28
